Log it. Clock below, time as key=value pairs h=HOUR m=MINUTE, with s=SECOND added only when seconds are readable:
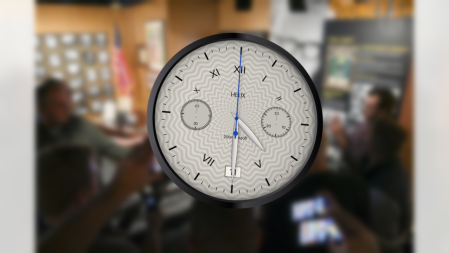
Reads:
h=4 m=30
